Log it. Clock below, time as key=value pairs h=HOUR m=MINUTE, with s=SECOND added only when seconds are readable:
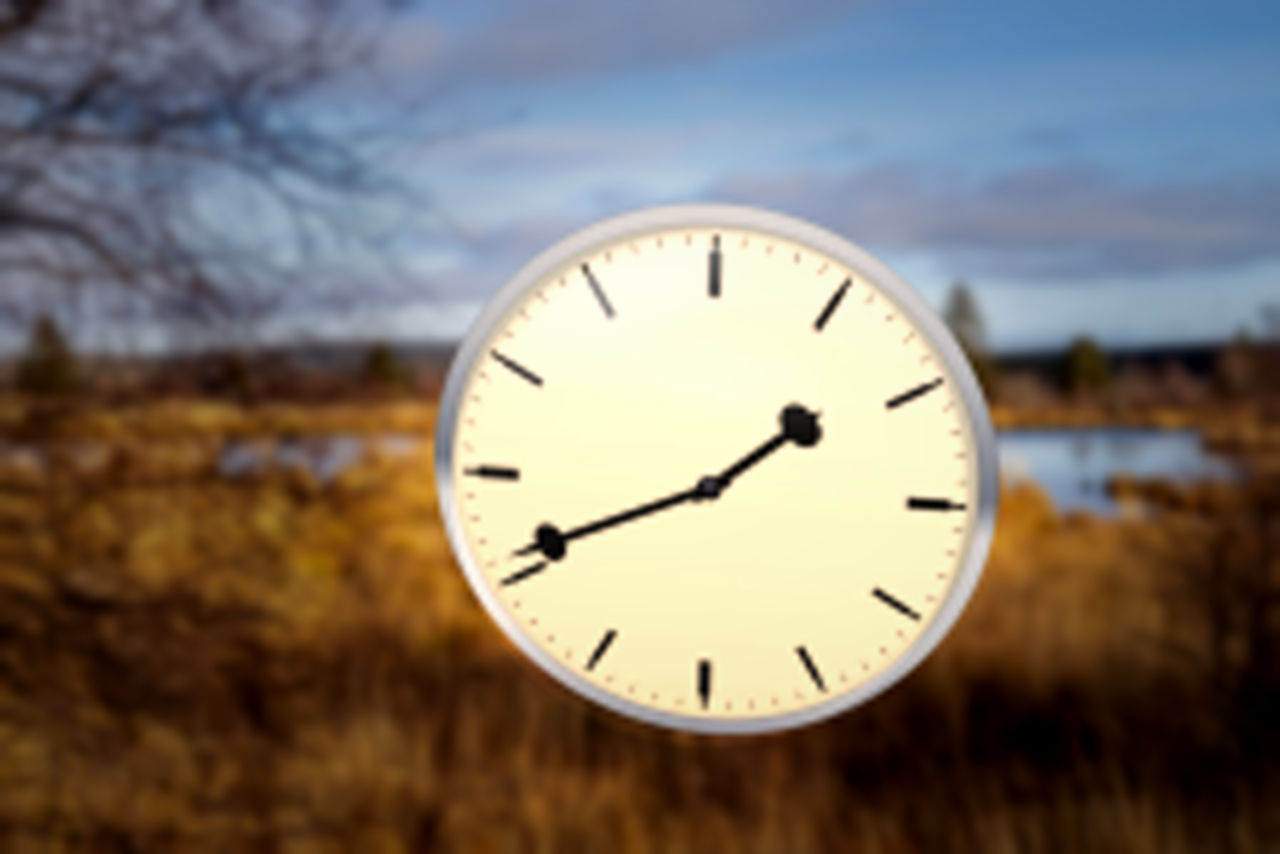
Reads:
h=1 m=41
